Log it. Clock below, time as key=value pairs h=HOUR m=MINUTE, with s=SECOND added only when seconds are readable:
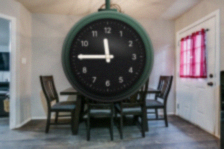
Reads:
h=11 m=45
